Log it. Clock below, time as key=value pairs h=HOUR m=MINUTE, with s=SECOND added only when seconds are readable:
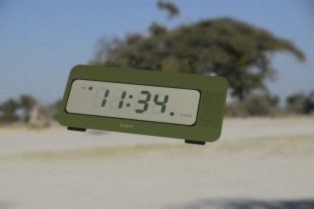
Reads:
h=11 m=34
